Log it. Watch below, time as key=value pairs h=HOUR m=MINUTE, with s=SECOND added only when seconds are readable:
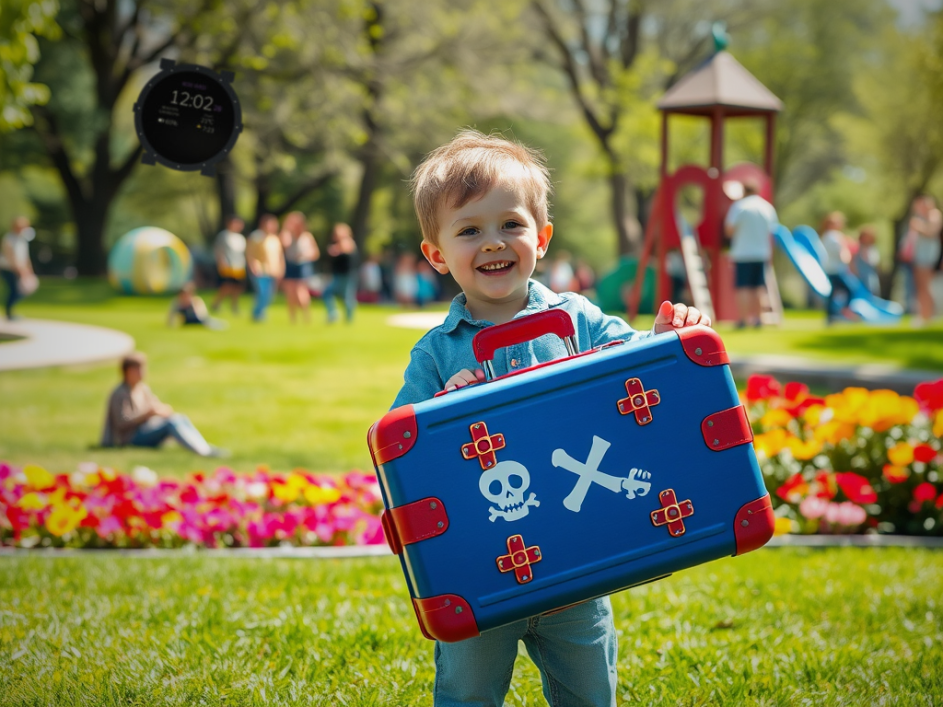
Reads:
h=12 m=2
